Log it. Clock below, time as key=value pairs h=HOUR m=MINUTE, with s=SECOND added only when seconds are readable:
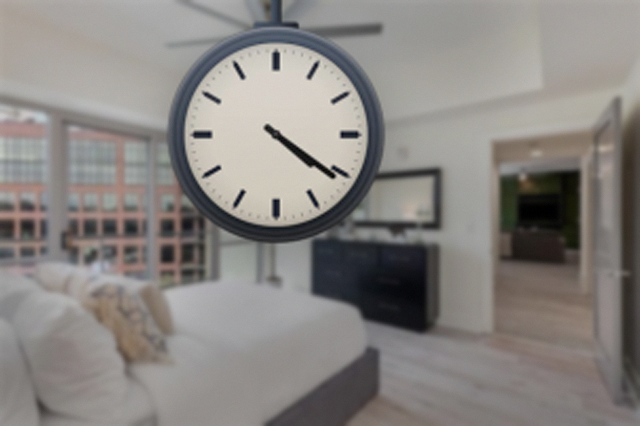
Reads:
h=4 m=21
